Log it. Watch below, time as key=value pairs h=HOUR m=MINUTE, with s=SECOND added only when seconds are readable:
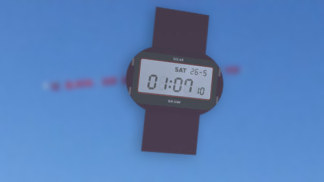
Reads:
h=1 m=7 s=10
